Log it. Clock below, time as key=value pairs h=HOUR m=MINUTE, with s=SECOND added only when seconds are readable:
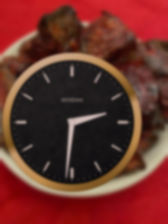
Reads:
h=2 m=31
